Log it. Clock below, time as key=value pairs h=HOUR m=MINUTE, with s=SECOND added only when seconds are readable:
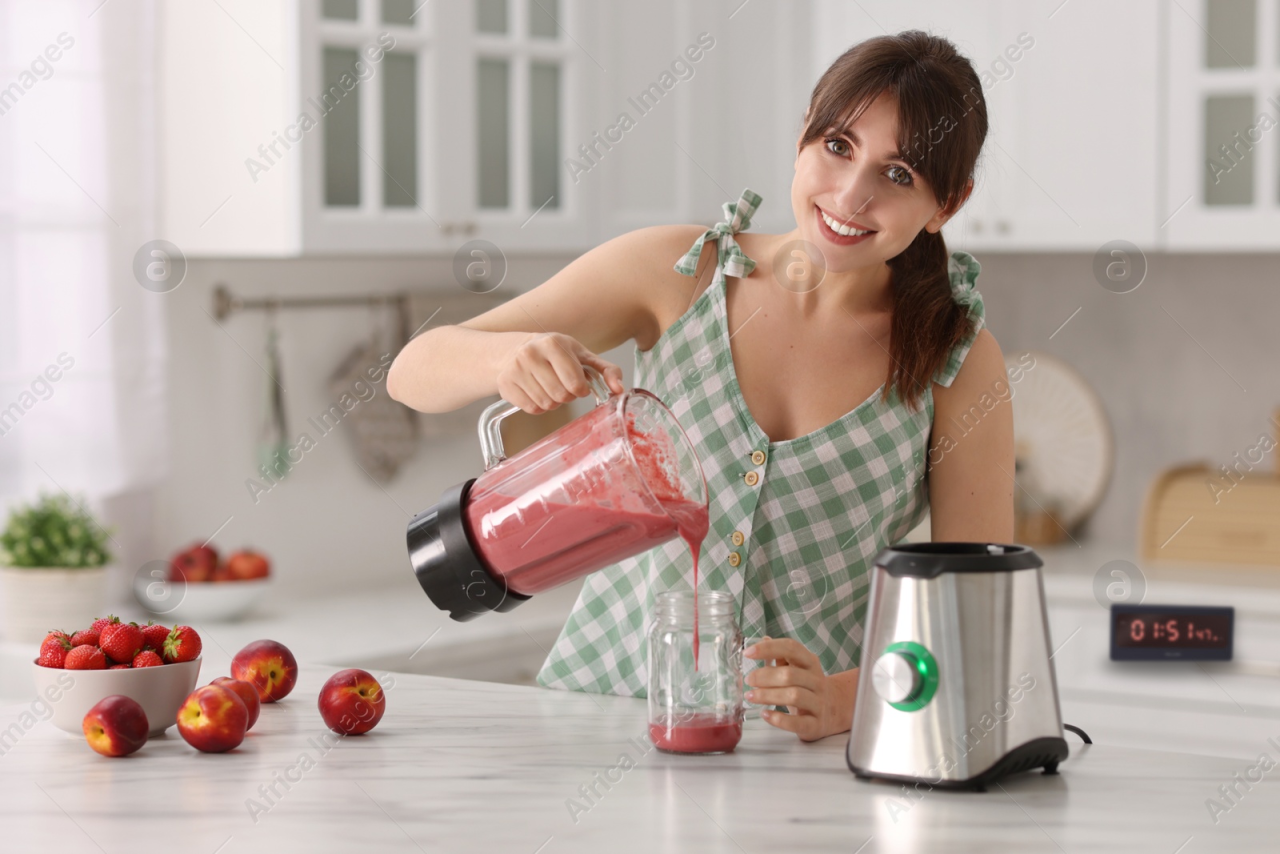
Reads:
h=1 m=51
